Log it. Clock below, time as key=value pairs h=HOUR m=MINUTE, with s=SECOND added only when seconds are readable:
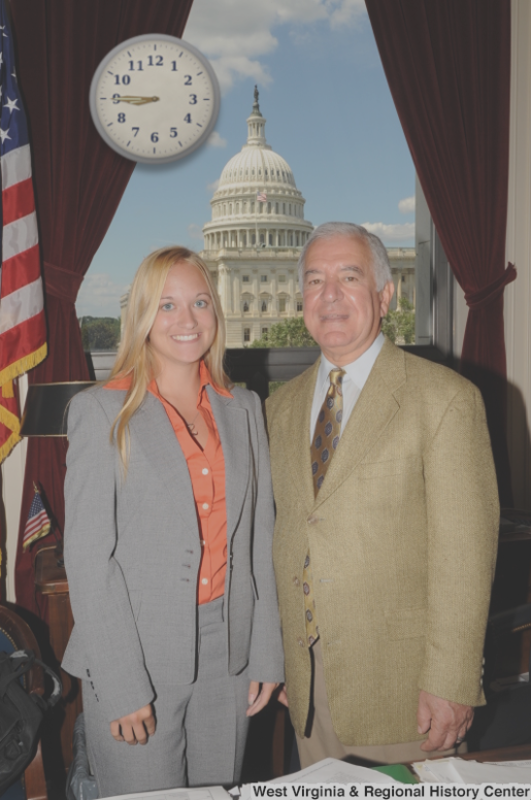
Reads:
h=8 m=45
